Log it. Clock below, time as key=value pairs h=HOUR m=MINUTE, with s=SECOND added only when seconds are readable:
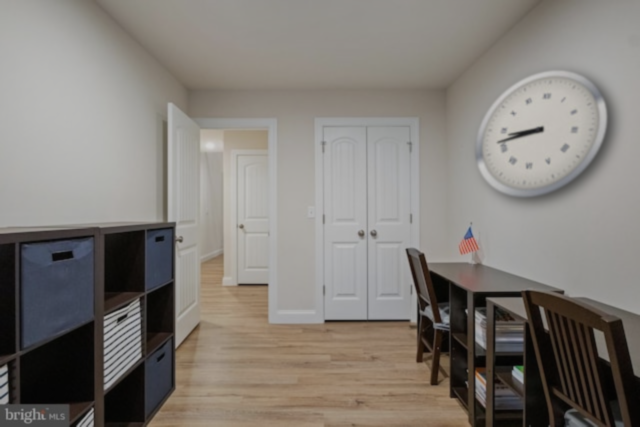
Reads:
h=8 m=42
